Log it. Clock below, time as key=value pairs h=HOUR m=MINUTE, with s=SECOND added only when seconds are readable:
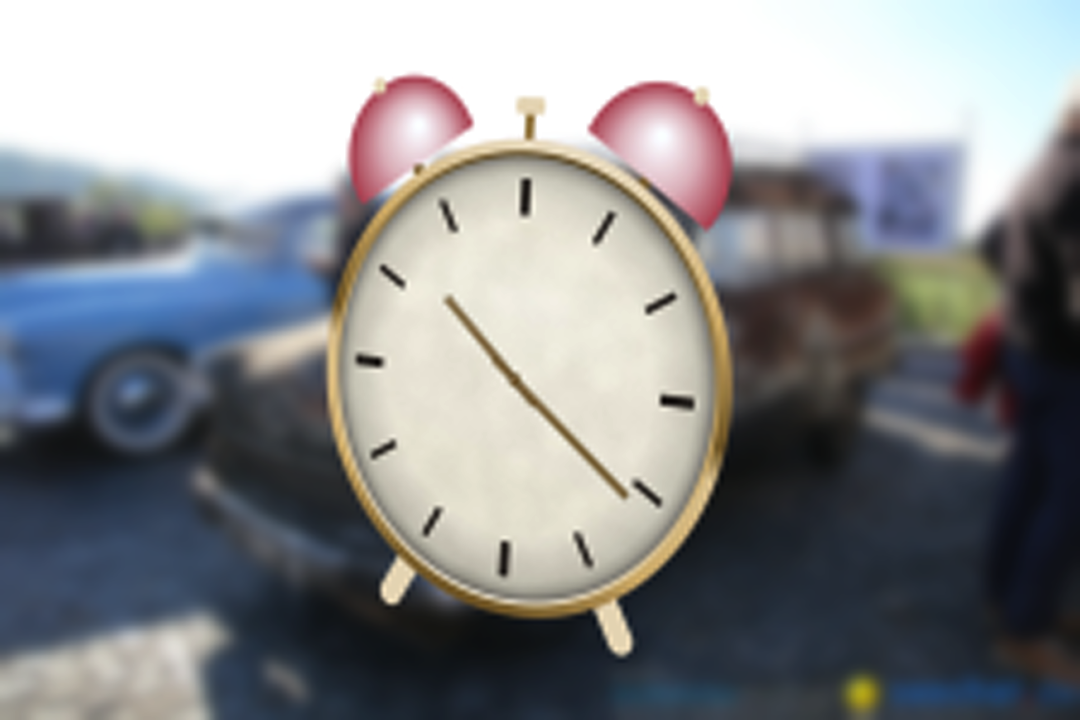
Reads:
h=10 m=21
